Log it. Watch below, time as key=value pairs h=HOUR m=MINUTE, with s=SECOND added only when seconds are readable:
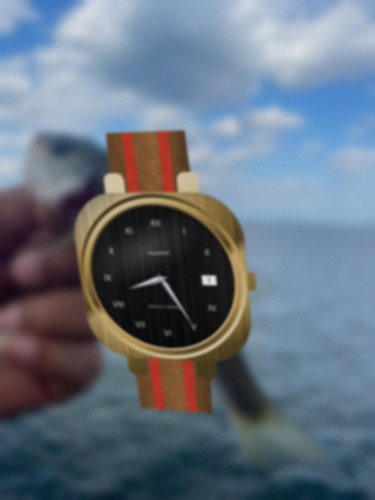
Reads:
h=8 m=25
